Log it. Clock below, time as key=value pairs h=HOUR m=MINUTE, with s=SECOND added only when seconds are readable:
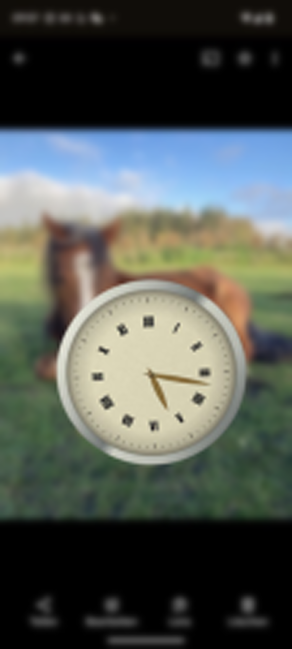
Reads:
h=5 m=17
